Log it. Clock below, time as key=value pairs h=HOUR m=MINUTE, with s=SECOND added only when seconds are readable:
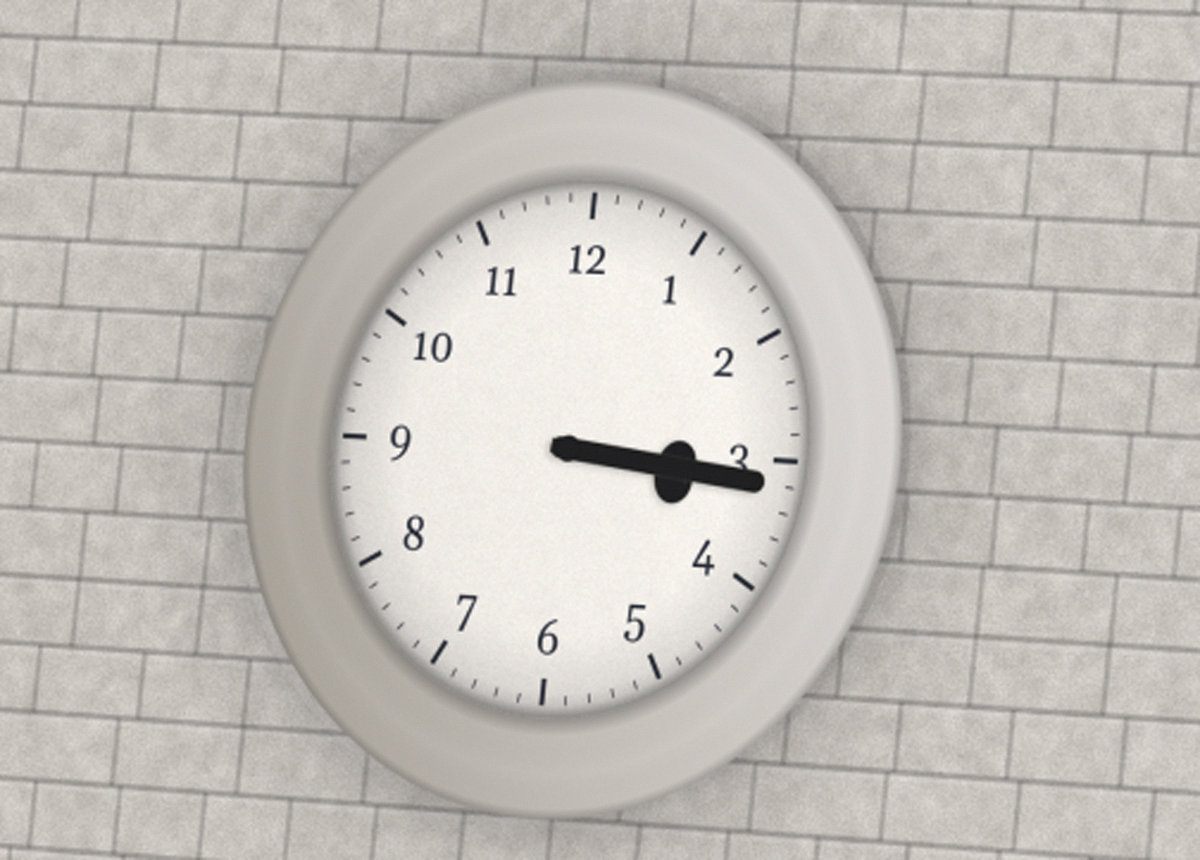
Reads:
h=3 m=16
